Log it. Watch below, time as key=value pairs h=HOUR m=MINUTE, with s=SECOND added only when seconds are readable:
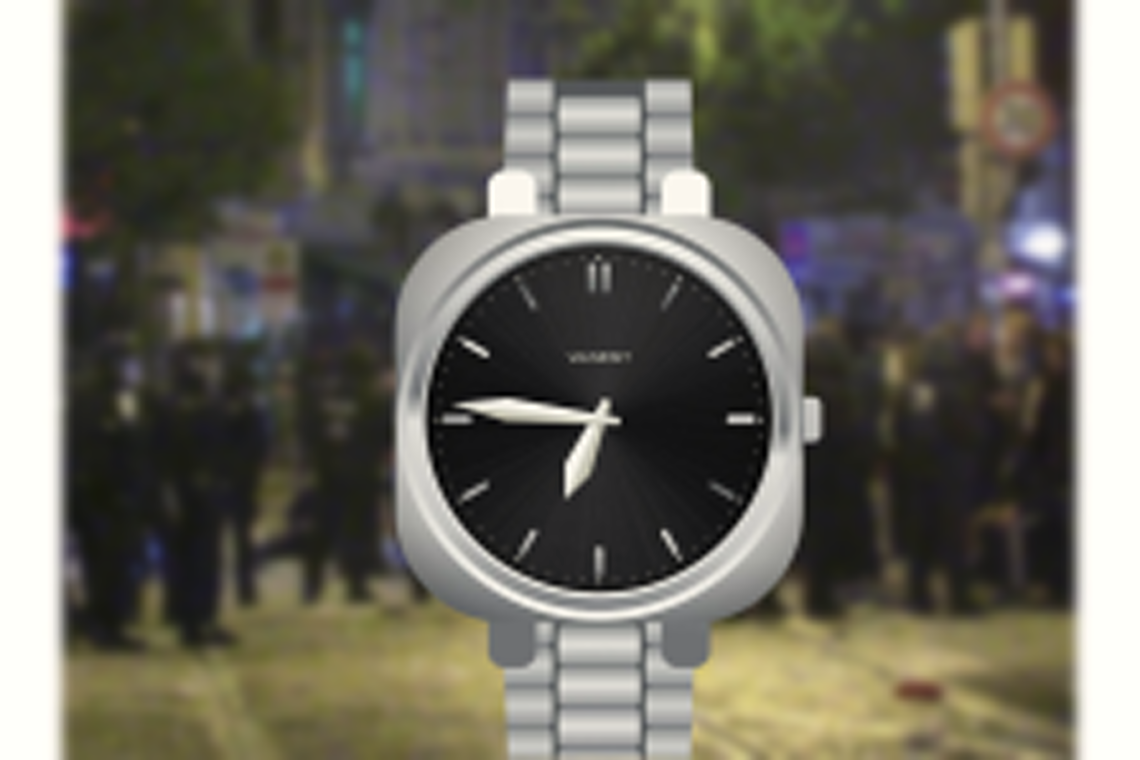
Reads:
h=6 m=46
